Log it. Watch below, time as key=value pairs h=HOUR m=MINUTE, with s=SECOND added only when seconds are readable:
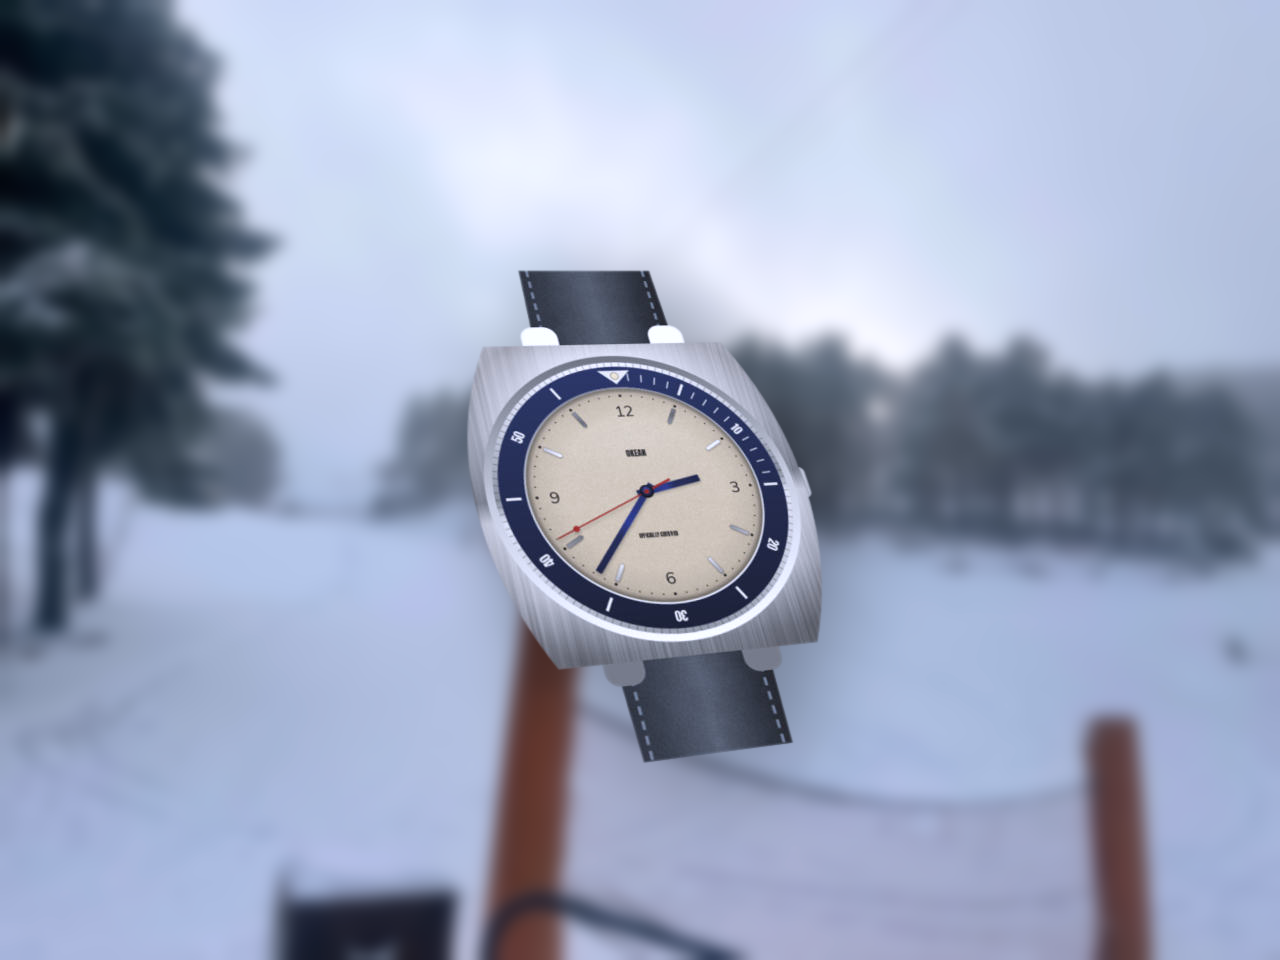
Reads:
h=2 m=36 s=41
